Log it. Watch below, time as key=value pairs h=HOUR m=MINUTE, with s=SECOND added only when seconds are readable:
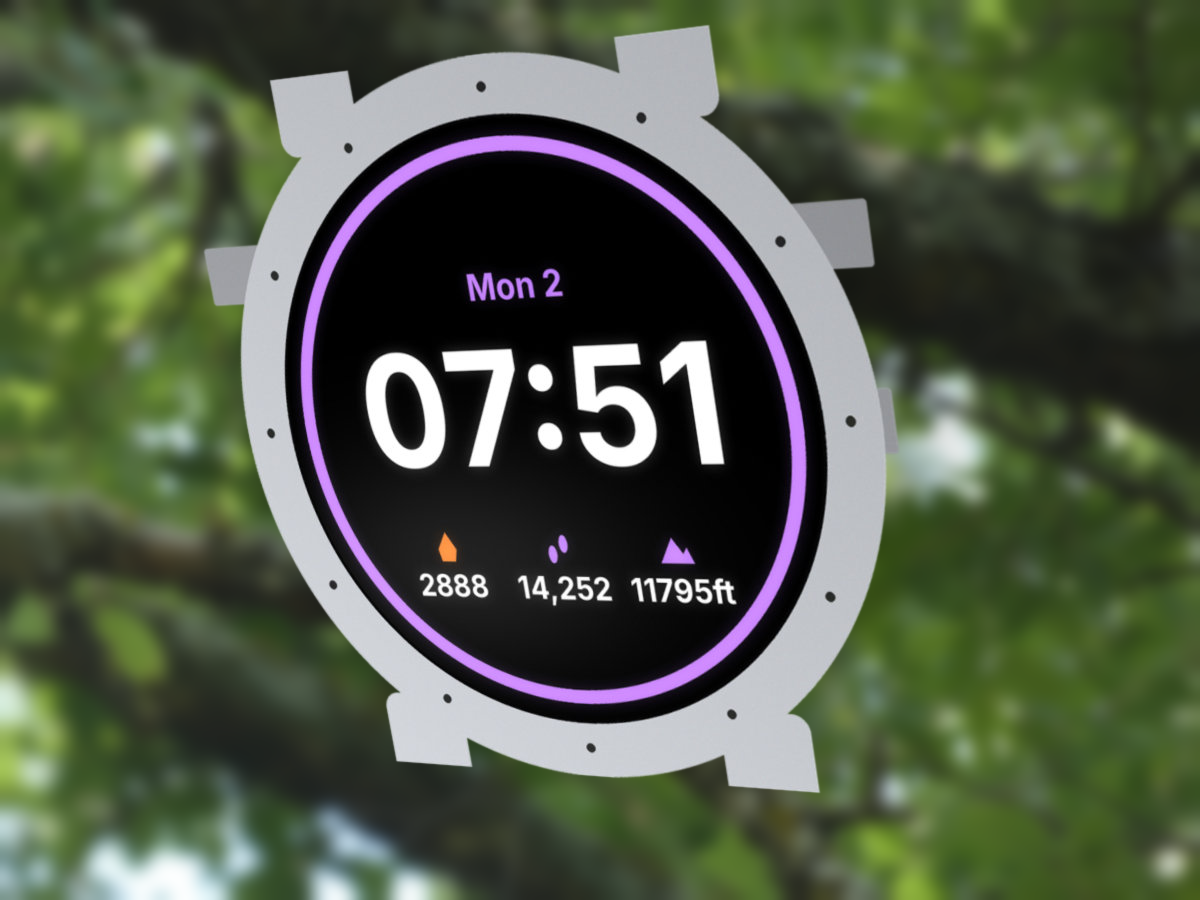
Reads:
h=7 m=51
